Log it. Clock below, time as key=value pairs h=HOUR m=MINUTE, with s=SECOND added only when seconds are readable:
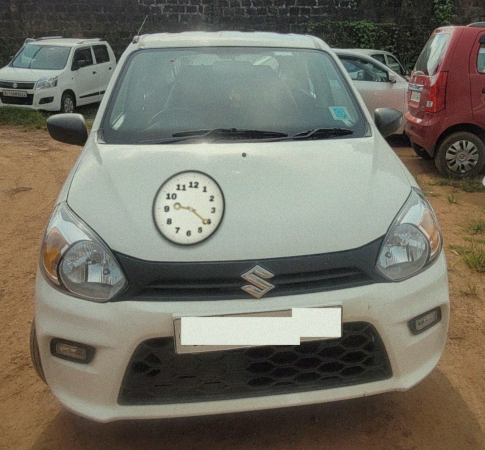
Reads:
h=9 m=21
